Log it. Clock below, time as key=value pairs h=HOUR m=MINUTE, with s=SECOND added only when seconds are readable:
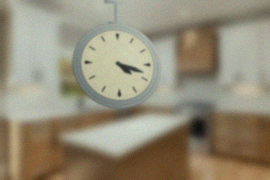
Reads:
h=4 m=18
